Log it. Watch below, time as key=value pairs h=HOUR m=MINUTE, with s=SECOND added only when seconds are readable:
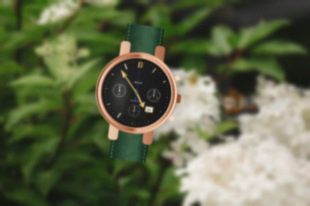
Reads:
h=4 m=53
